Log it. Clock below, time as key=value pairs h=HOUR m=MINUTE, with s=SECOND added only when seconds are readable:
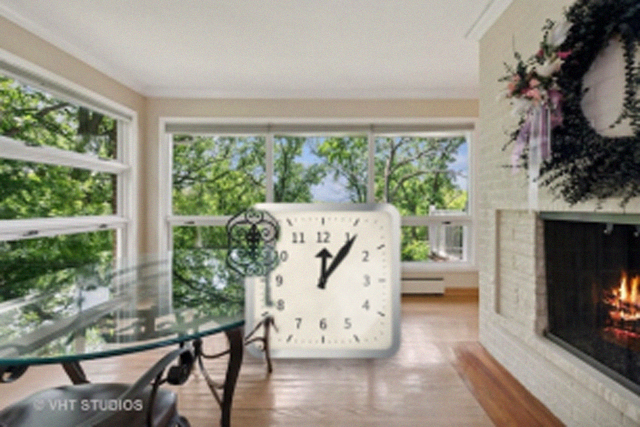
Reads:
h=12 m=6
